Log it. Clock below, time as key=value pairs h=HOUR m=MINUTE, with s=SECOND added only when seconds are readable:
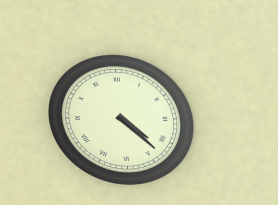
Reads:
h=4 m=23
